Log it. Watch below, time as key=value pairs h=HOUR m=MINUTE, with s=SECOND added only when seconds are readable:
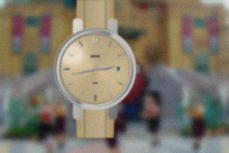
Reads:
h=2 m=43
